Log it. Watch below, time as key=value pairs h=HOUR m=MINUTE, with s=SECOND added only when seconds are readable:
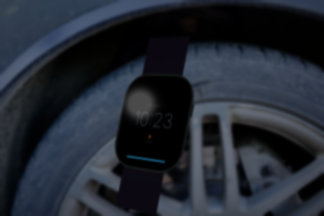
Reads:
h=10 m=23
